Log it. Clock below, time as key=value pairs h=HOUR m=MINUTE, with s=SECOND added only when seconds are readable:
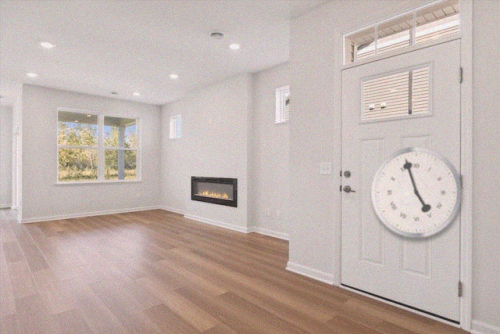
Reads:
h=4 m=57
